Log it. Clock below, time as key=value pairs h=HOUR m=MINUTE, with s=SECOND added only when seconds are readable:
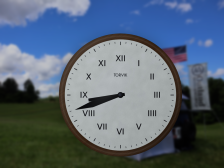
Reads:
h=8 m=42
